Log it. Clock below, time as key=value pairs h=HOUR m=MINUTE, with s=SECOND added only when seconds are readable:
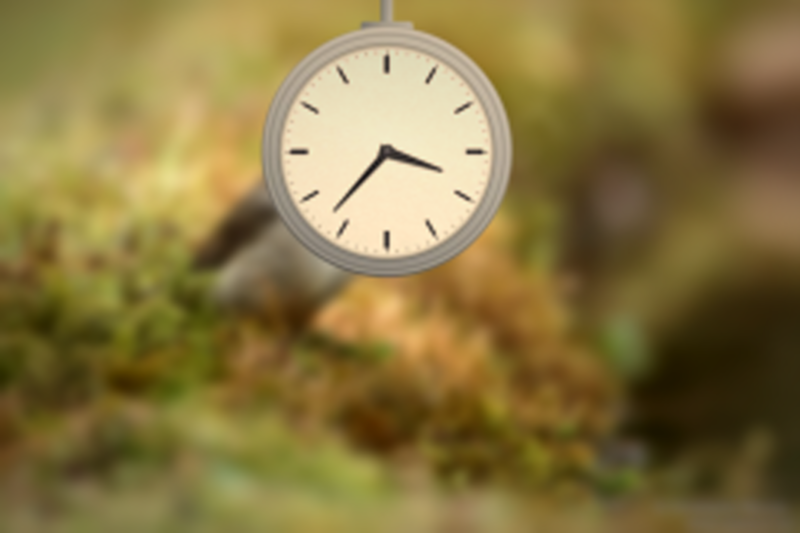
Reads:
h=3 m=37
